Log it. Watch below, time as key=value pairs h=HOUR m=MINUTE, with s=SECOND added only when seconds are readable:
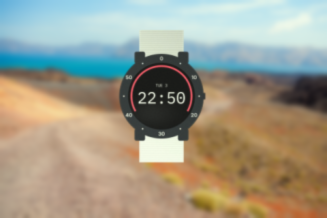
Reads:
h=22 m=50
